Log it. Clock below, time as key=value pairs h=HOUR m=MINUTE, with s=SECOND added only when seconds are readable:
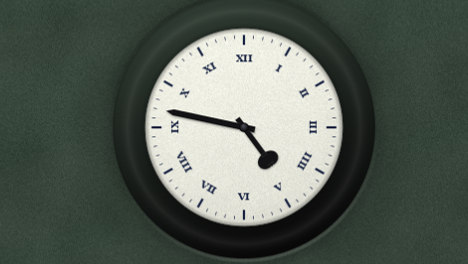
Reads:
h=4 m=47
